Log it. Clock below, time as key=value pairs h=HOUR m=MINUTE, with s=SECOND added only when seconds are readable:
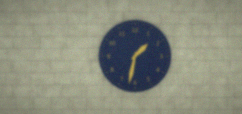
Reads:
h=1 m=32
